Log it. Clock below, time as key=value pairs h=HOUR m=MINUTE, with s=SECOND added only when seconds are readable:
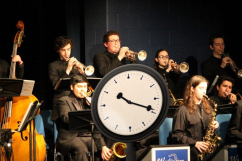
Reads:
h=10 m=19
